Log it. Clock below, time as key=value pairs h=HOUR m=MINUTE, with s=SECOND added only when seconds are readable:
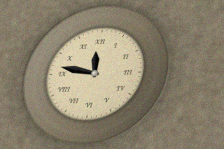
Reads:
h=11 m=47
